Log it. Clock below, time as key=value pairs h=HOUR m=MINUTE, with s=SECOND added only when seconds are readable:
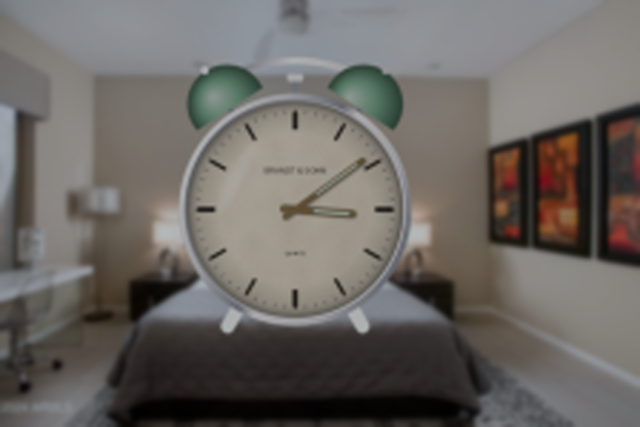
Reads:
h=3 m=9
